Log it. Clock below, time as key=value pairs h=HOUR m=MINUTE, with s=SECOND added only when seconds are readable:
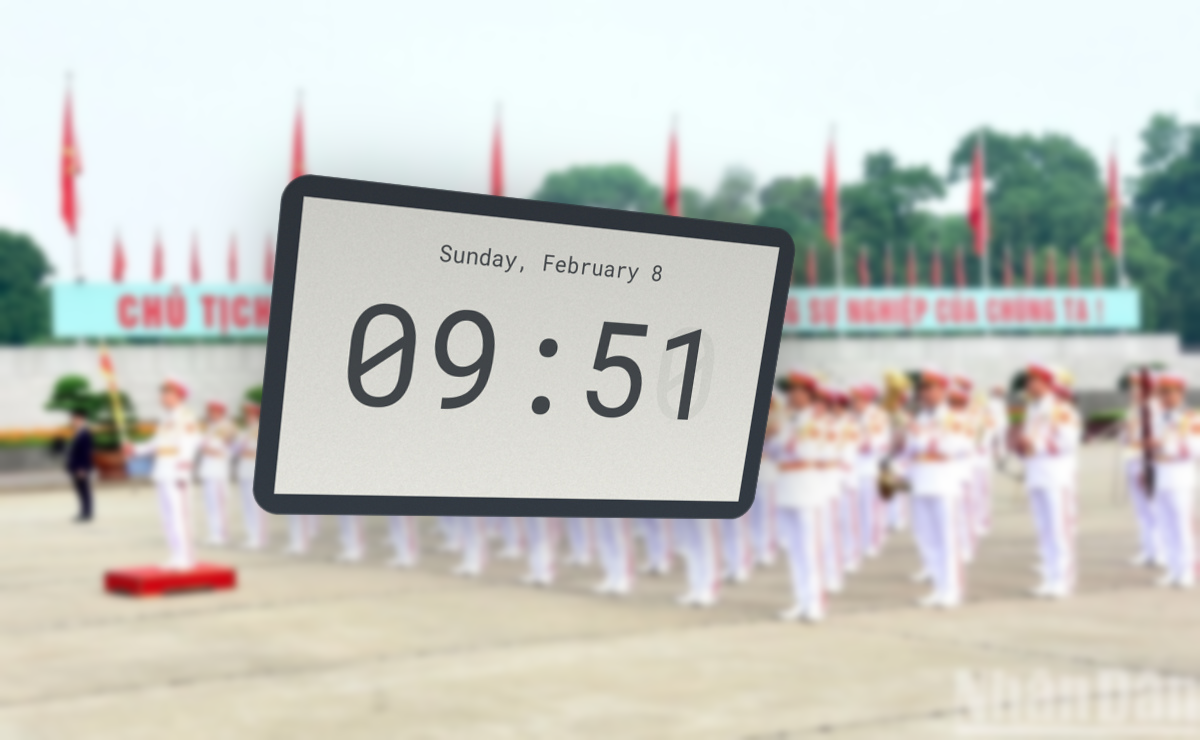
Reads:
h=9 m=51
